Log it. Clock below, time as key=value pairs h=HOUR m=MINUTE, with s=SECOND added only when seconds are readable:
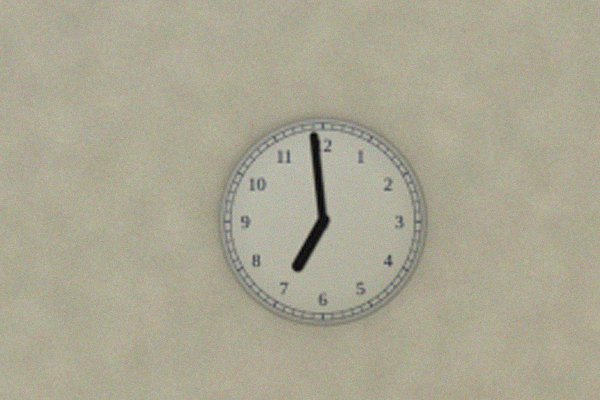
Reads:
h=6 m=59
